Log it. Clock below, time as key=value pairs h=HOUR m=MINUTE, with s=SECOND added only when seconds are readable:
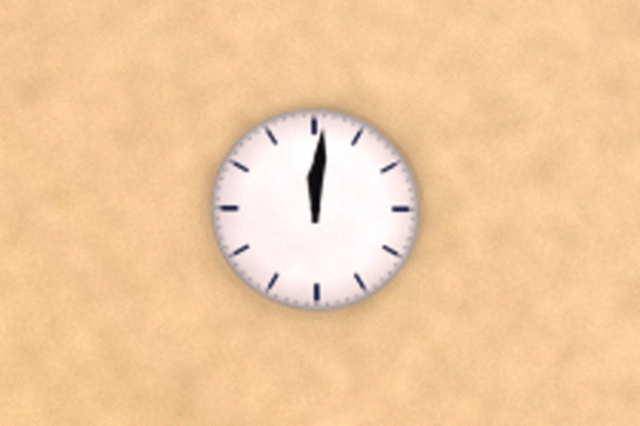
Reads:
h=12 m=1
